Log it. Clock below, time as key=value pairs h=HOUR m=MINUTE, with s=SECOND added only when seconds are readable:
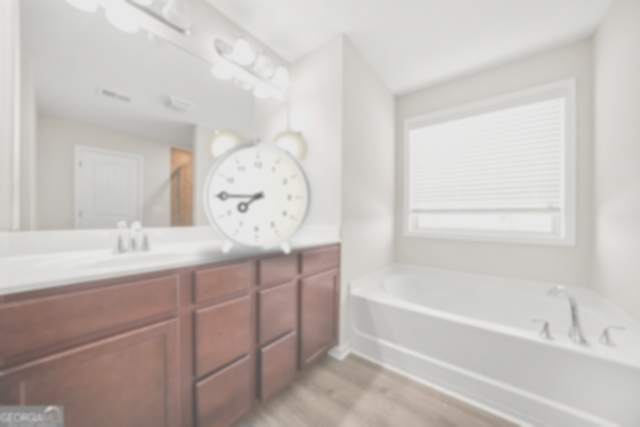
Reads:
h=7 m=45
